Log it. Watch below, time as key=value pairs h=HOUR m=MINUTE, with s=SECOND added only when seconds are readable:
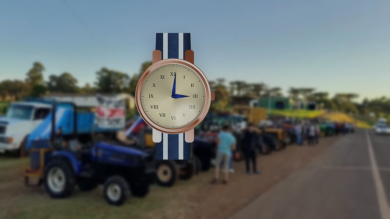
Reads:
h=3 m=1
